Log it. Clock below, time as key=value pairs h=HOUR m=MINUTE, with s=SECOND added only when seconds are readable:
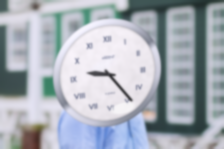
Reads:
h=9 m=24
